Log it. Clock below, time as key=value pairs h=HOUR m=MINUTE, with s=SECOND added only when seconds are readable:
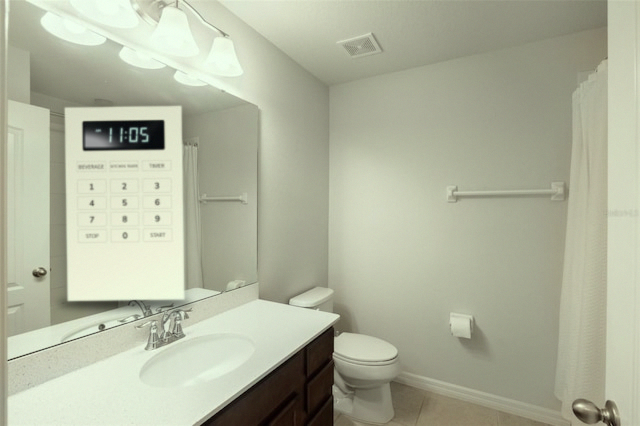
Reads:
h=11 m=5
